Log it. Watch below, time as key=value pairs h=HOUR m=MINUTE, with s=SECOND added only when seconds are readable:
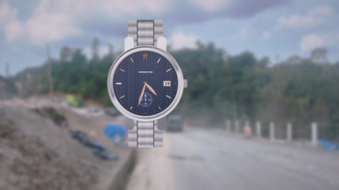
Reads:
h=4 m=33
